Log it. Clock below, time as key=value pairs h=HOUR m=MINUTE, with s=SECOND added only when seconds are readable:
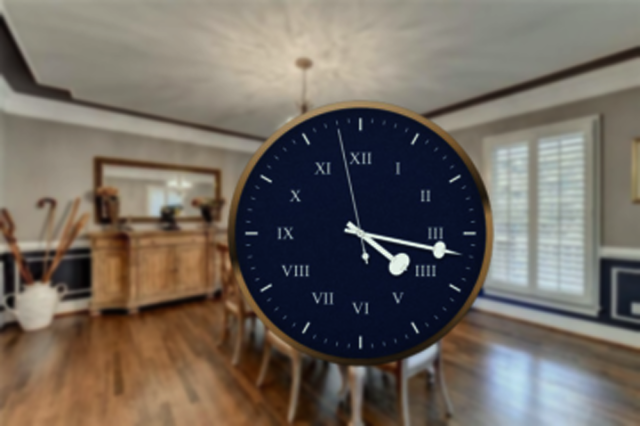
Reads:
h=4 m=16 s=58
